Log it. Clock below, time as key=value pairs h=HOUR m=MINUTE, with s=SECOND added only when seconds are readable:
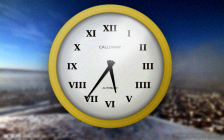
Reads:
h=5 m=36
